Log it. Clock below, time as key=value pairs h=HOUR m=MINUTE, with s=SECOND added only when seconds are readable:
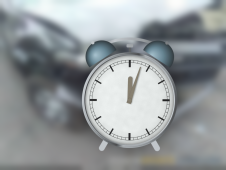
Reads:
h=12 m=3
